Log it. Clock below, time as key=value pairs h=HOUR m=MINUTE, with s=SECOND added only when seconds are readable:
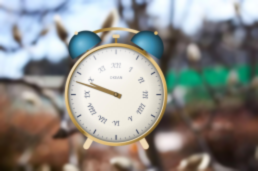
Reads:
h=9 m=48
